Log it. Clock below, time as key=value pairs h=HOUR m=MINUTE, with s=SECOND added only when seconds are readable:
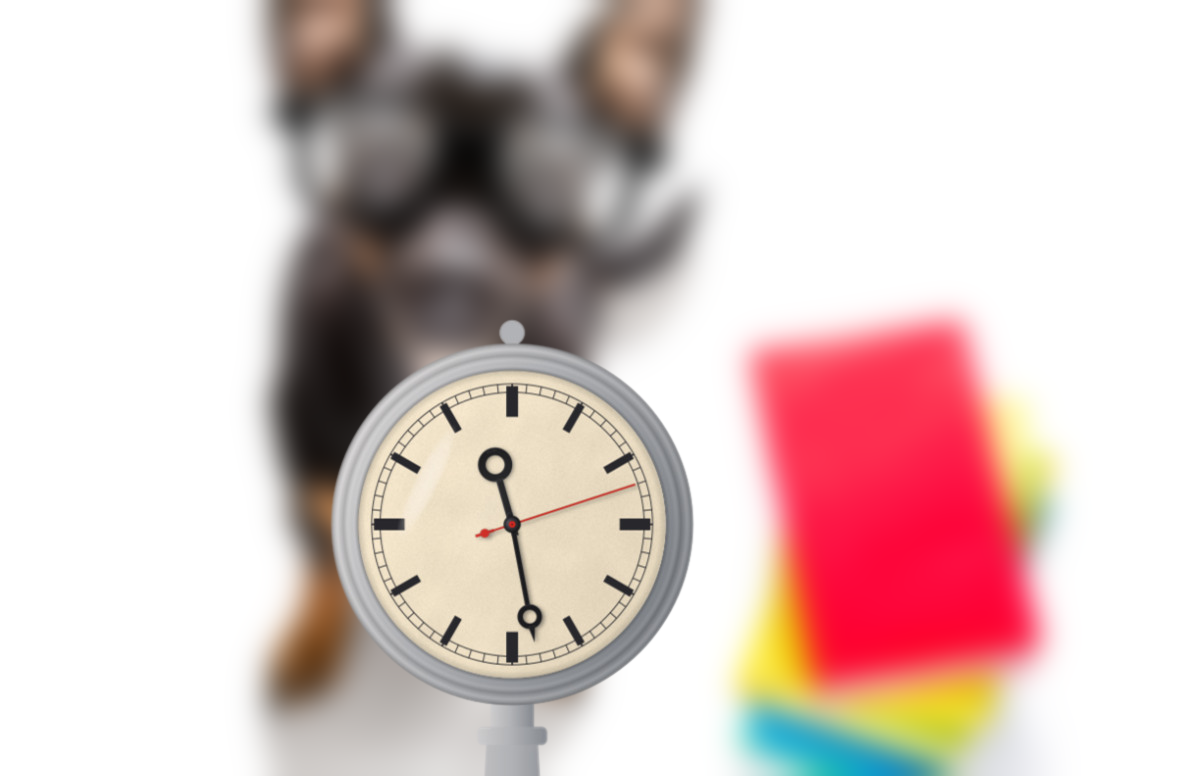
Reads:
h=11 m=28 s=12
